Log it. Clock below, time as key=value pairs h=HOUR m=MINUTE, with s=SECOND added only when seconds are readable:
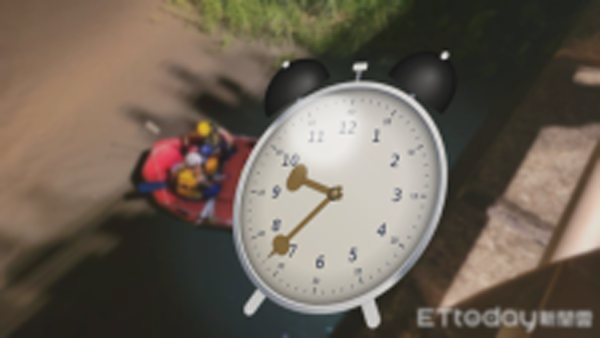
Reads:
h=9 m=37
